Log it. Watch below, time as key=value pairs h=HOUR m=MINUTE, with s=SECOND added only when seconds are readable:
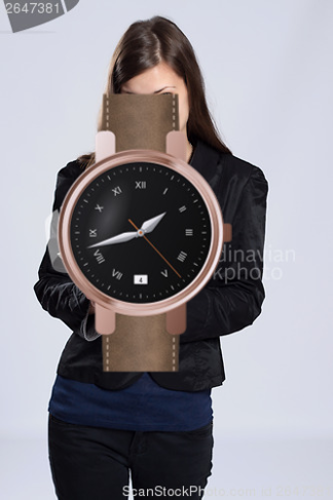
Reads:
h=1 m=42 s=23
